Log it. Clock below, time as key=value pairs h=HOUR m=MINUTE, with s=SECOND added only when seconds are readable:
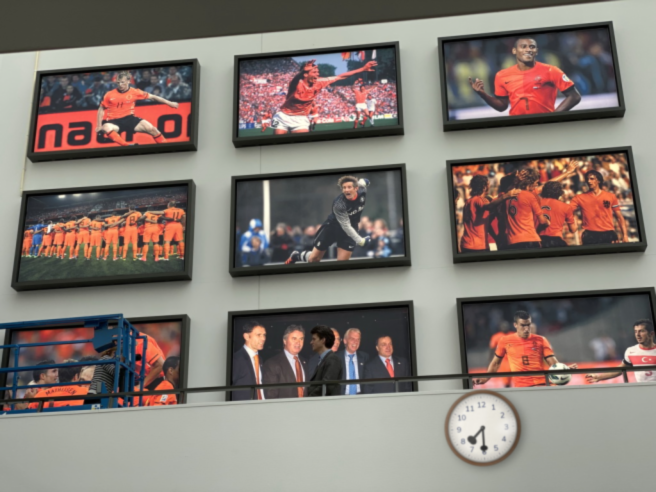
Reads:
h=7 m=30
